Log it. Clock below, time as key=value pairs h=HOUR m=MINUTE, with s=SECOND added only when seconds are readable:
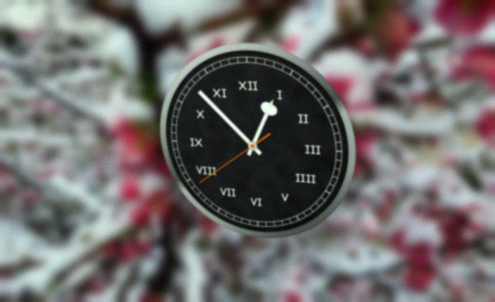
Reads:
h=12 m=52 s=39
